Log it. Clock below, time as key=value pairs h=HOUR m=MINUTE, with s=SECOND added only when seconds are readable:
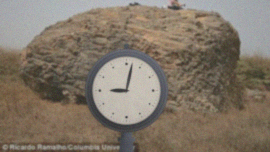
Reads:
h=9 m=2
